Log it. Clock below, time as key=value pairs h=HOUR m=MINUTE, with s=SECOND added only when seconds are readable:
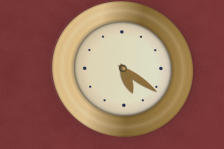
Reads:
h=5 m=21
